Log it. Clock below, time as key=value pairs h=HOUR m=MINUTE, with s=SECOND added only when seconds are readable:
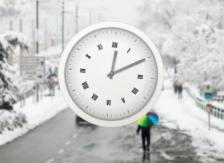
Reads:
h=12 m=10
